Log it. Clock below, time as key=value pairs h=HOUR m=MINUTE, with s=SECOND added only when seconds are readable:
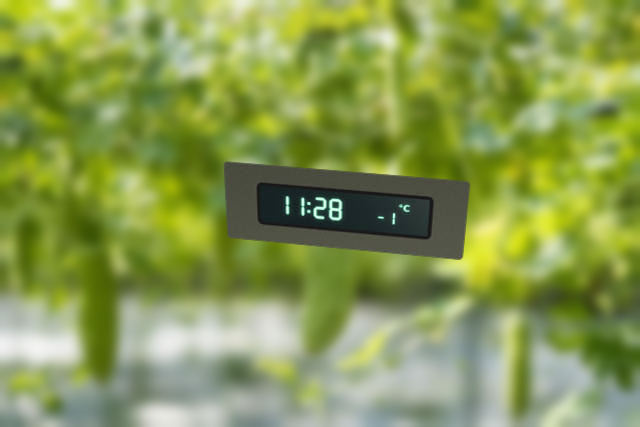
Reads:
h=11 m=28
